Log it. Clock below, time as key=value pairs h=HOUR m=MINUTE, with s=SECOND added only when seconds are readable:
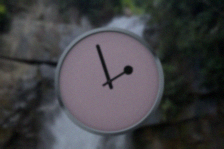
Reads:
h=1 m=57
